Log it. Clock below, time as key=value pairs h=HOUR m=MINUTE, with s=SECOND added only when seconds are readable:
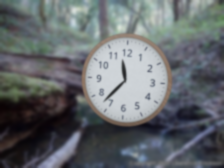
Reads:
h=11 m=37
